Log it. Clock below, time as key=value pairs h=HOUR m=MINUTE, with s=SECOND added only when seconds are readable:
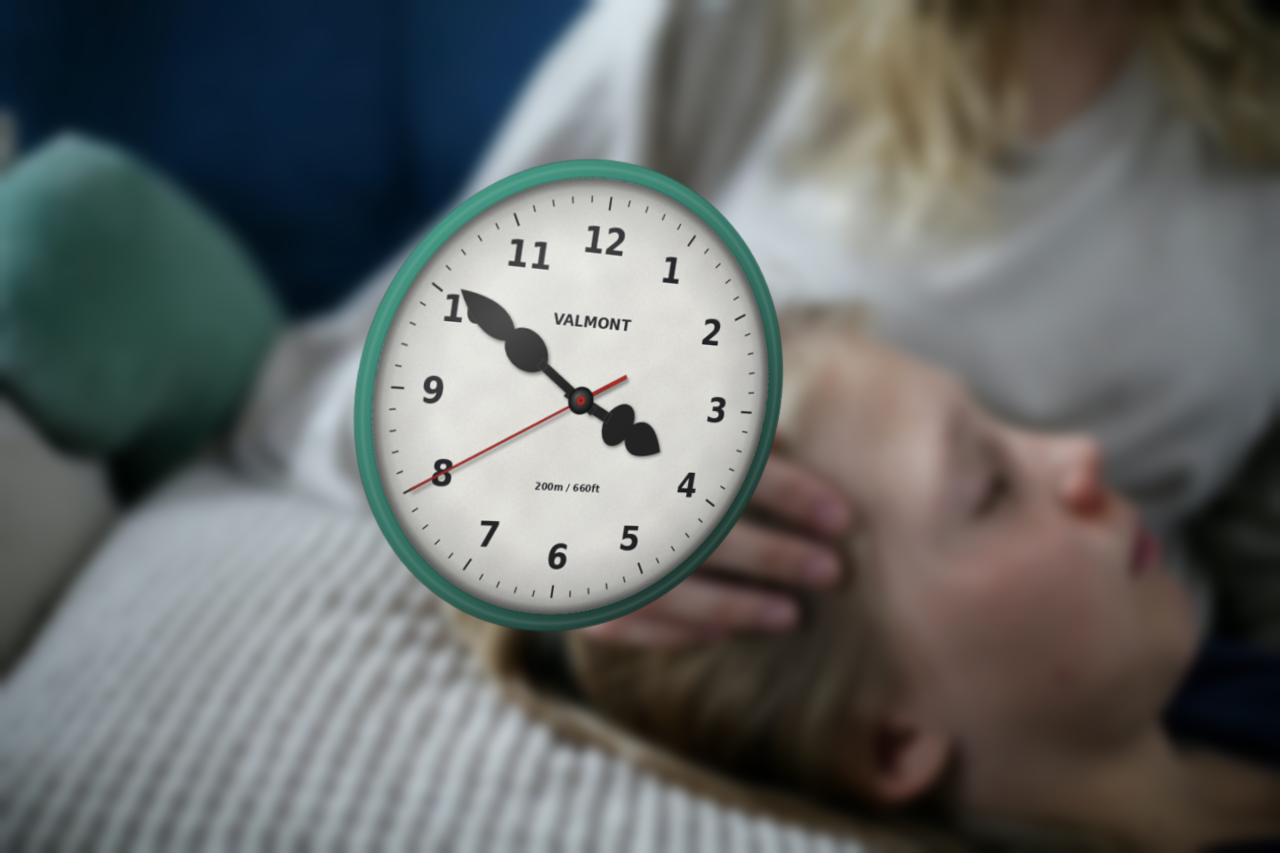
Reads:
h=3 m=50 s=40
